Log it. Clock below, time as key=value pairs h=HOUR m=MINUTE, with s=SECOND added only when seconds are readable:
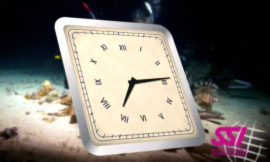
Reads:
h=7 m=14
